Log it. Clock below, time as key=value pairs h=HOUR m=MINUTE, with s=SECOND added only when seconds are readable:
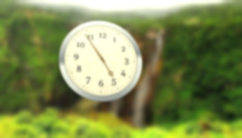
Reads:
h=4 m=54
